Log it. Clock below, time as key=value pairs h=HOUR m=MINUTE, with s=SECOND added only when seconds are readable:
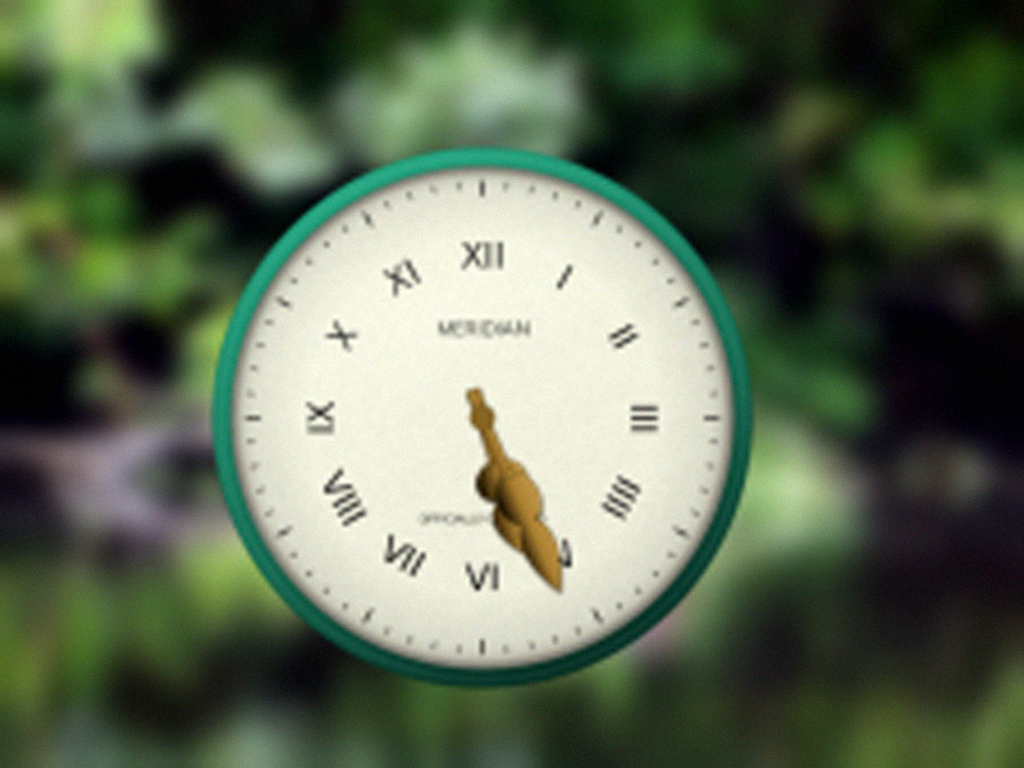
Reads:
h=5 m=26
